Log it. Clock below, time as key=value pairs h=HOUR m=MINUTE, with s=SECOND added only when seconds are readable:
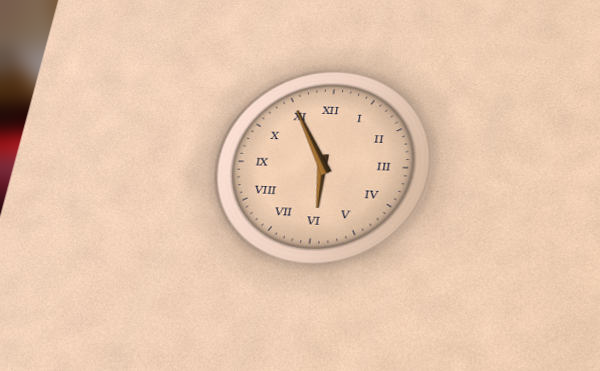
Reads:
h=5 m=55
